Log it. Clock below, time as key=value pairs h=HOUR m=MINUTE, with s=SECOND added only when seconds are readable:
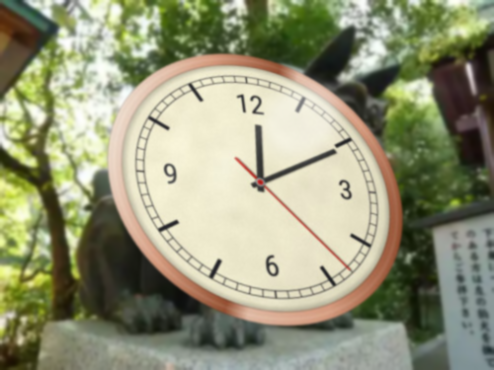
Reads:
h=12 m=10 s=23
